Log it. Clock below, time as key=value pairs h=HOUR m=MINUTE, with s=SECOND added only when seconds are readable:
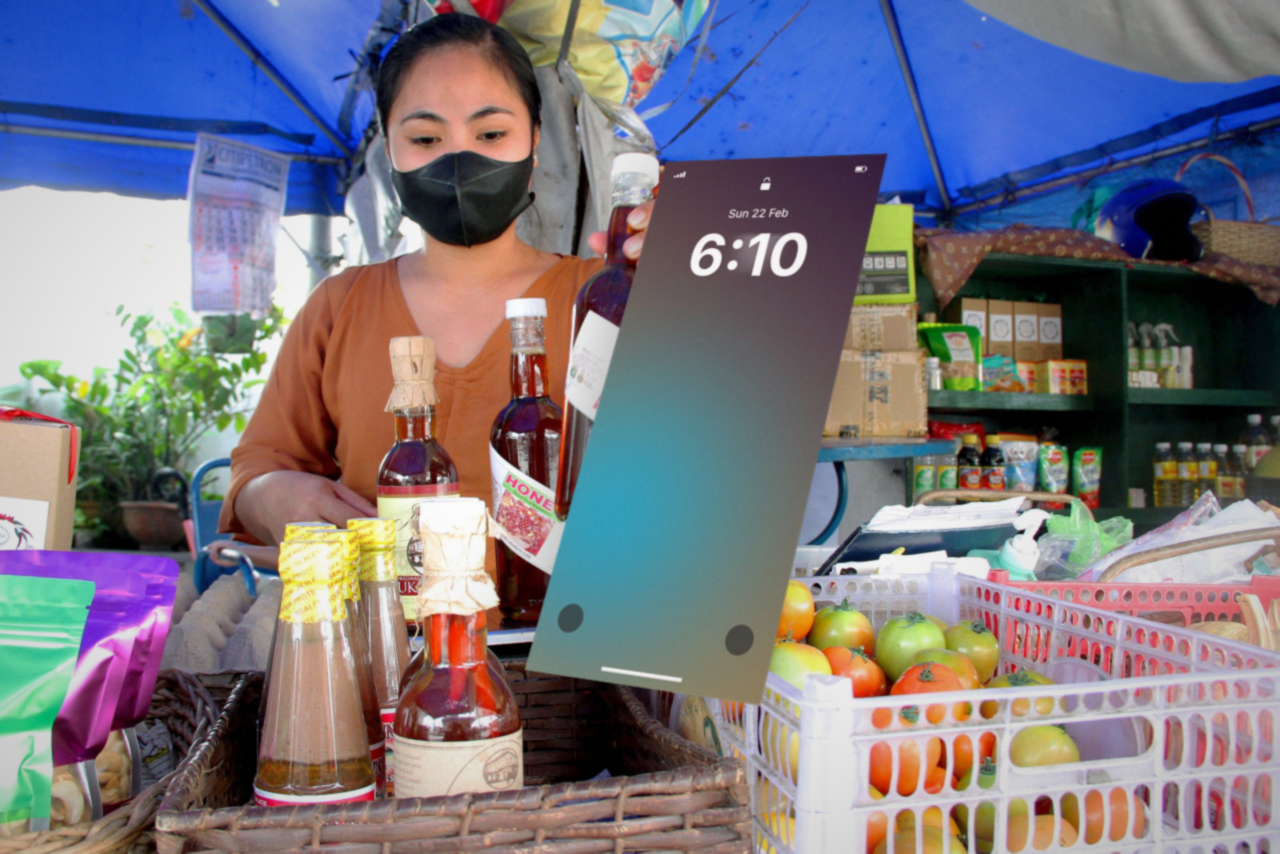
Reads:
h=6 m=10
